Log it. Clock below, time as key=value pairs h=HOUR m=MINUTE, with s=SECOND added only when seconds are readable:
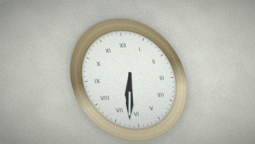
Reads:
h=6 m=32
